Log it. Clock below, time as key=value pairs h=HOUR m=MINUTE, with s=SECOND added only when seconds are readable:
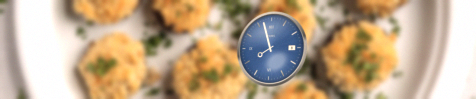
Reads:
h=7 m=57
